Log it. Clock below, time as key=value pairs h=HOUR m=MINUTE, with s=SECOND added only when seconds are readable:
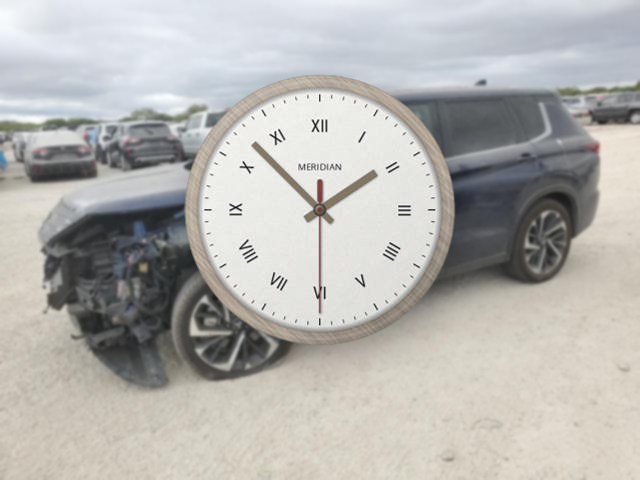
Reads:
h=1 m=52 s=30
